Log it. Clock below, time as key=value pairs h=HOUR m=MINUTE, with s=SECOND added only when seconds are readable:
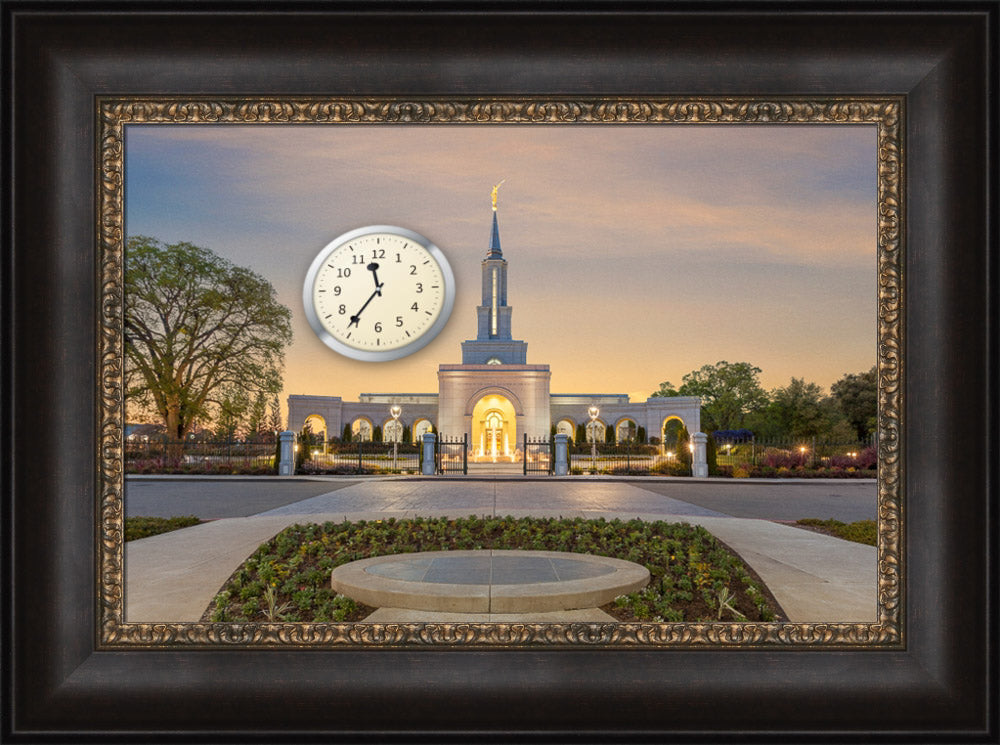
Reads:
h=11 m=36
